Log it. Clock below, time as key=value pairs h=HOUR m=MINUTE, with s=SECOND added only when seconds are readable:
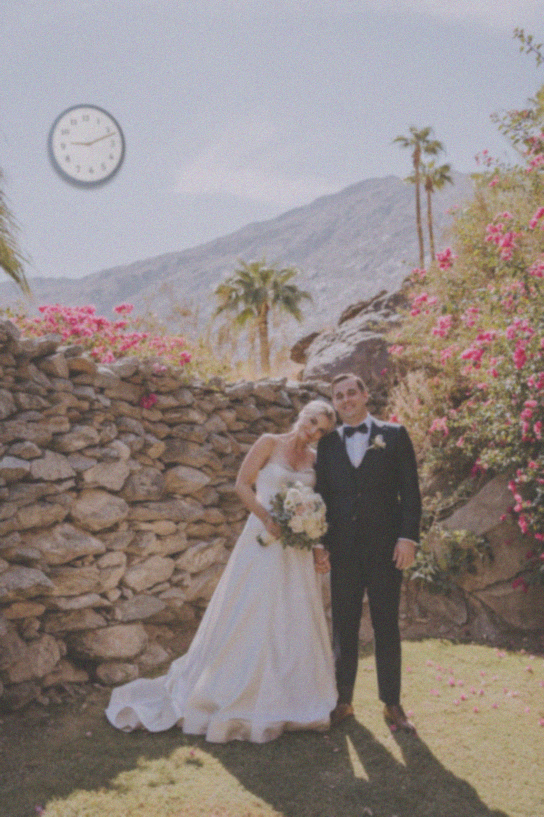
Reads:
h=9 m=12
